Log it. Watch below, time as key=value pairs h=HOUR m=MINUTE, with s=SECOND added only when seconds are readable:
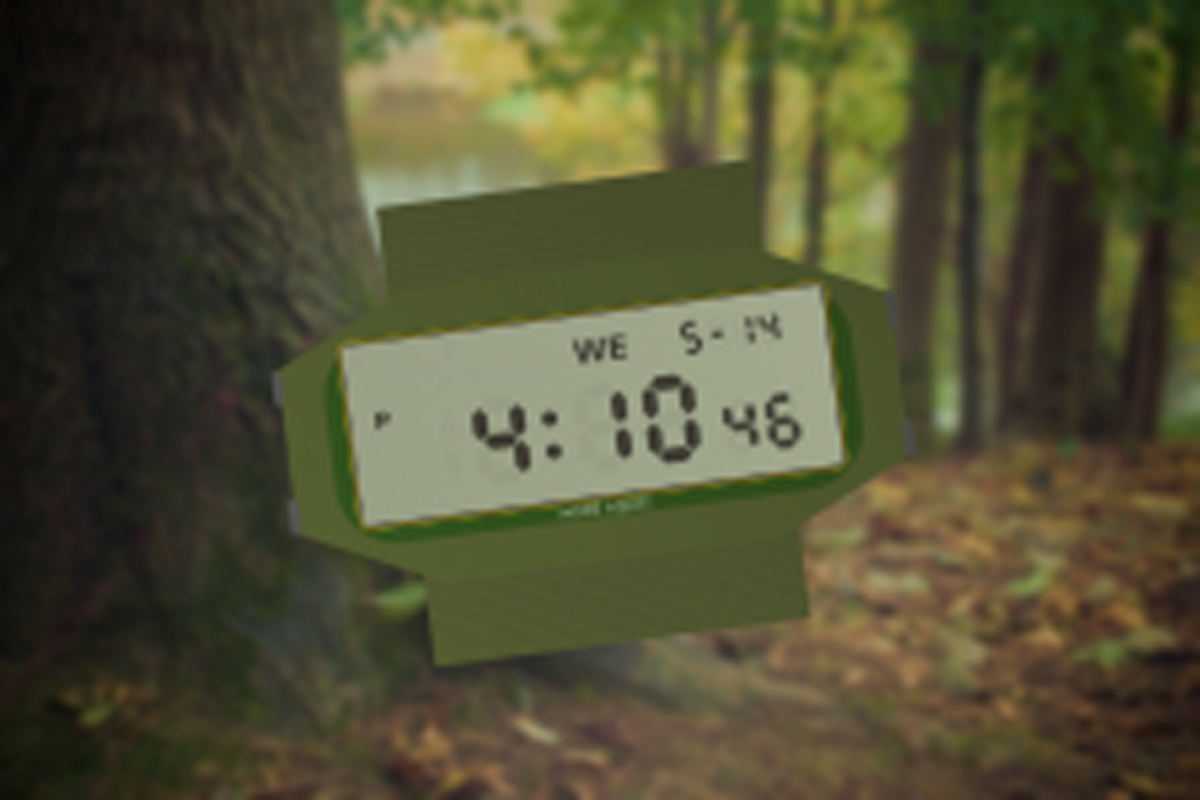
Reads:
h=4 m=10 s=46
